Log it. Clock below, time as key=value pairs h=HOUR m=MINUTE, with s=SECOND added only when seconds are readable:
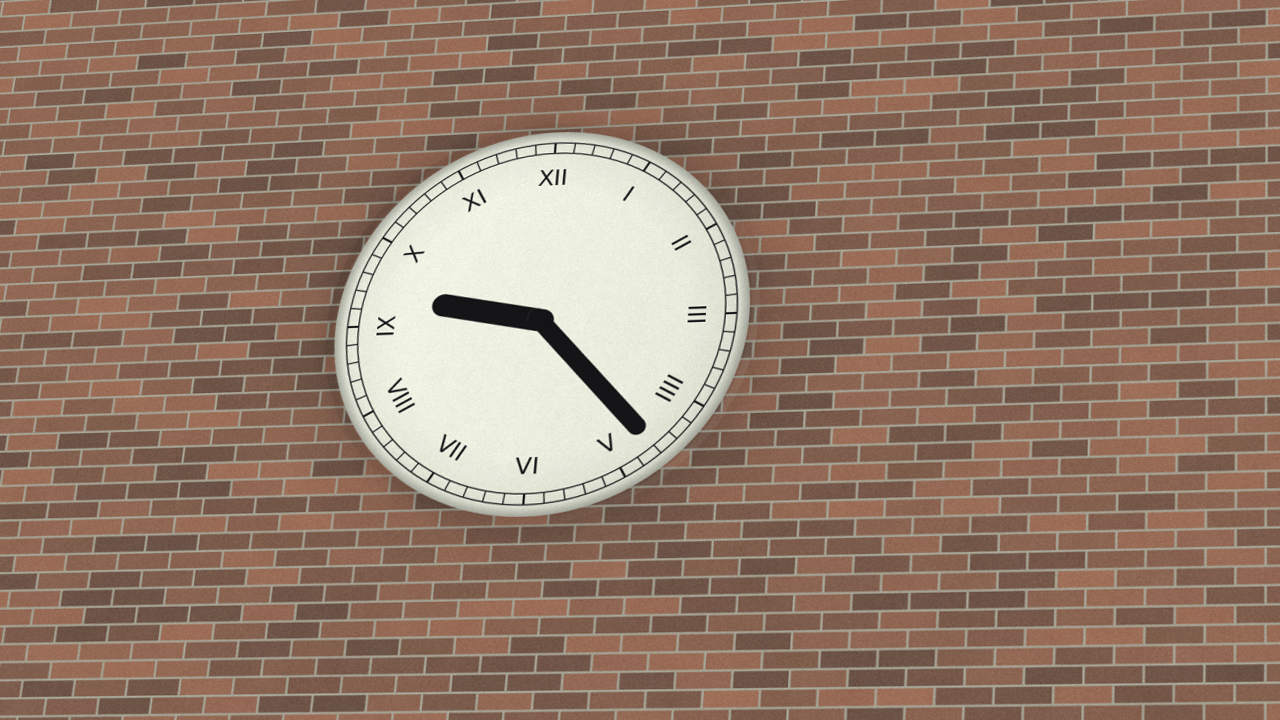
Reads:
h=9 m=23
